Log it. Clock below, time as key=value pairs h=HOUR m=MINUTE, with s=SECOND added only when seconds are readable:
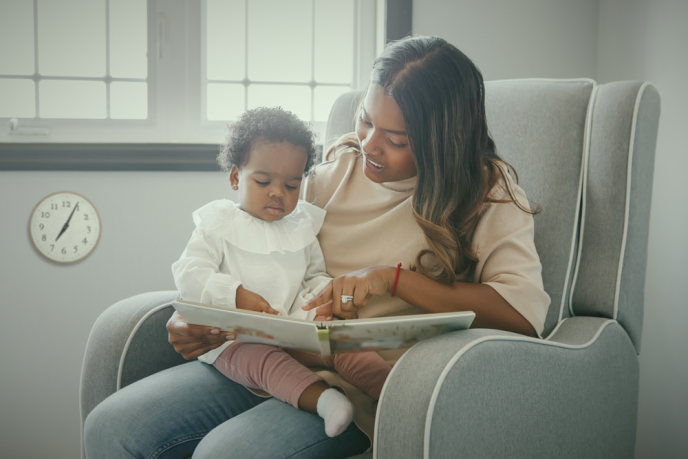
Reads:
h=7 m=4
